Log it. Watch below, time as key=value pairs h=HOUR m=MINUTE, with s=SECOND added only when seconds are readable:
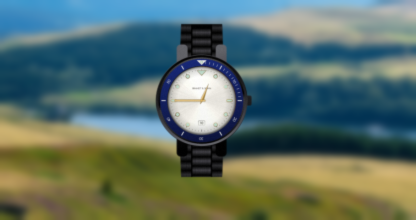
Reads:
h=12 m=45
